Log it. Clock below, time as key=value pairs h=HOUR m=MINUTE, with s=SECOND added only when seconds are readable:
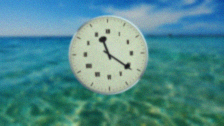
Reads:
h=11 m=21
